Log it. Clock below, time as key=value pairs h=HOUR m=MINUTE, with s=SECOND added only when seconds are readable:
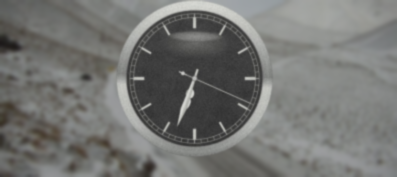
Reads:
h=6 m=33 s=19
